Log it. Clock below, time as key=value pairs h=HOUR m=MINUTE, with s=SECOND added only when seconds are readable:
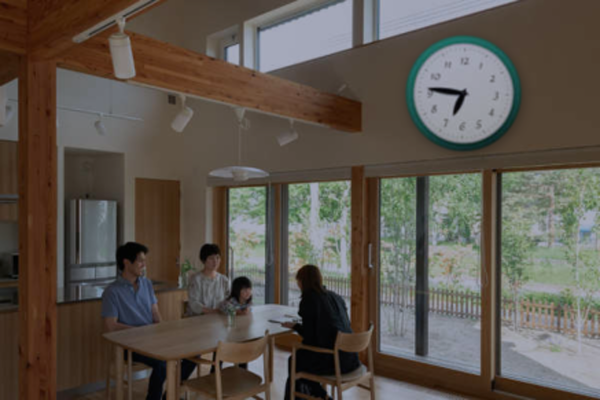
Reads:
h=6 m=46
